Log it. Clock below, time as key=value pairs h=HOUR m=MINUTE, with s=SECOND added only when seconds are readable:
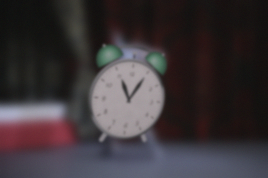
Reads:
h=11 m=5
